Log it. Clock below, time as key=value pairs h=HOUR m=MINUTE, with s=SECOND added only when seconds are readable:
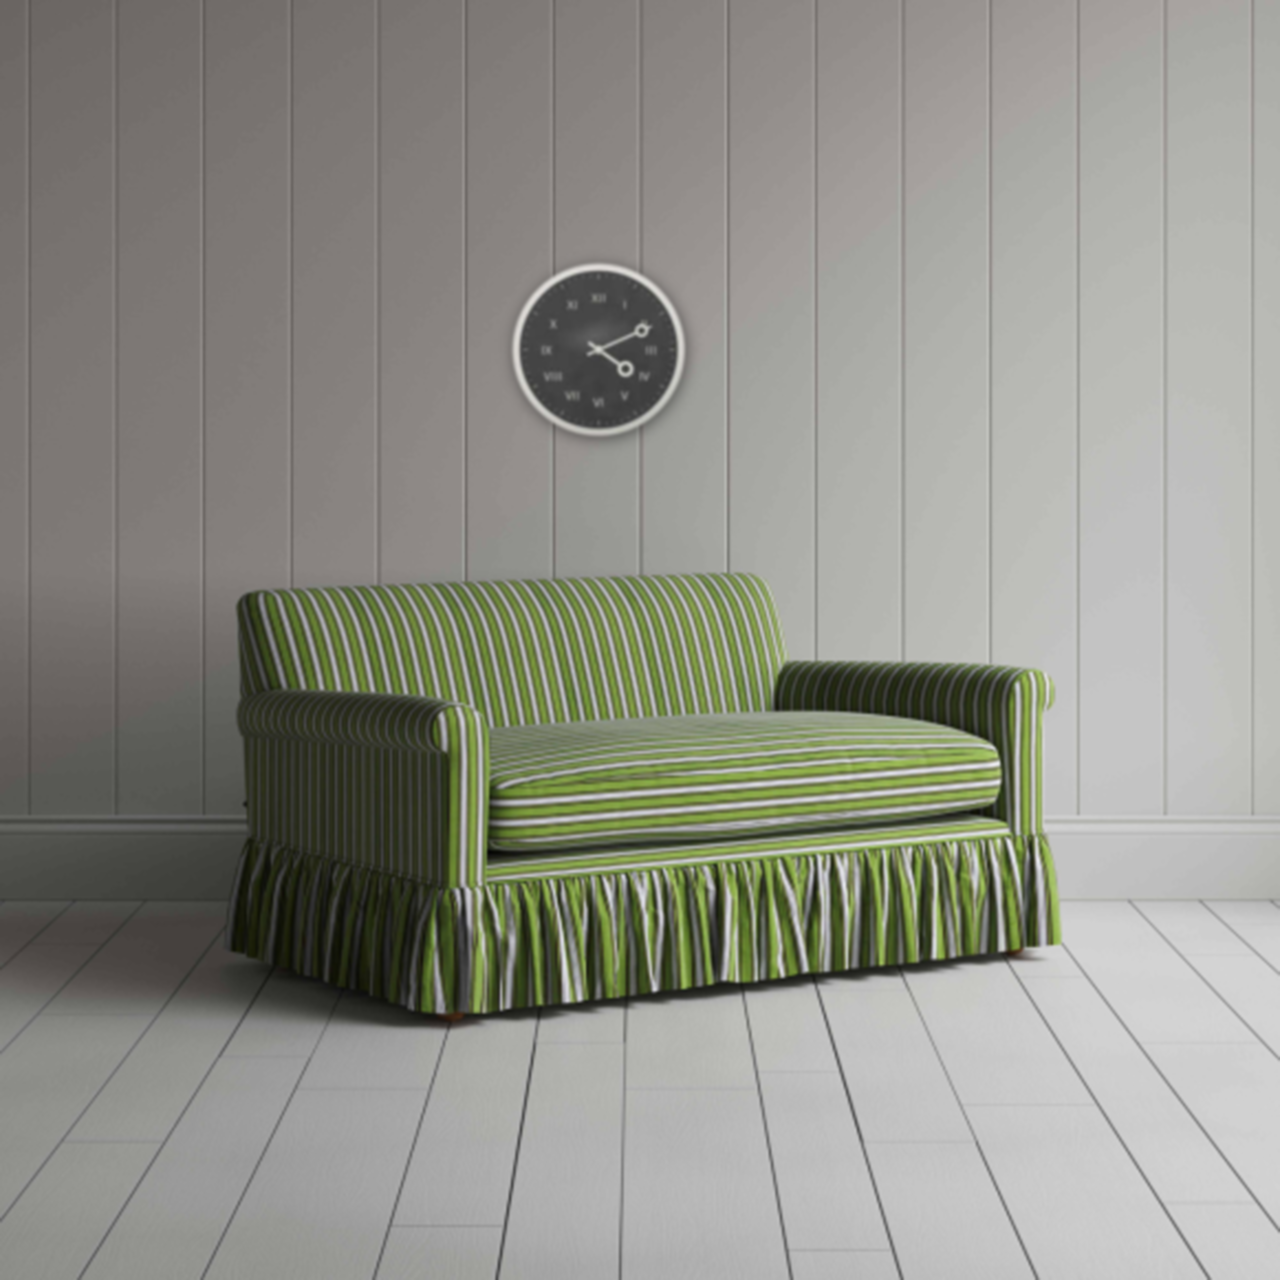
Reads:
h=4 m=11
